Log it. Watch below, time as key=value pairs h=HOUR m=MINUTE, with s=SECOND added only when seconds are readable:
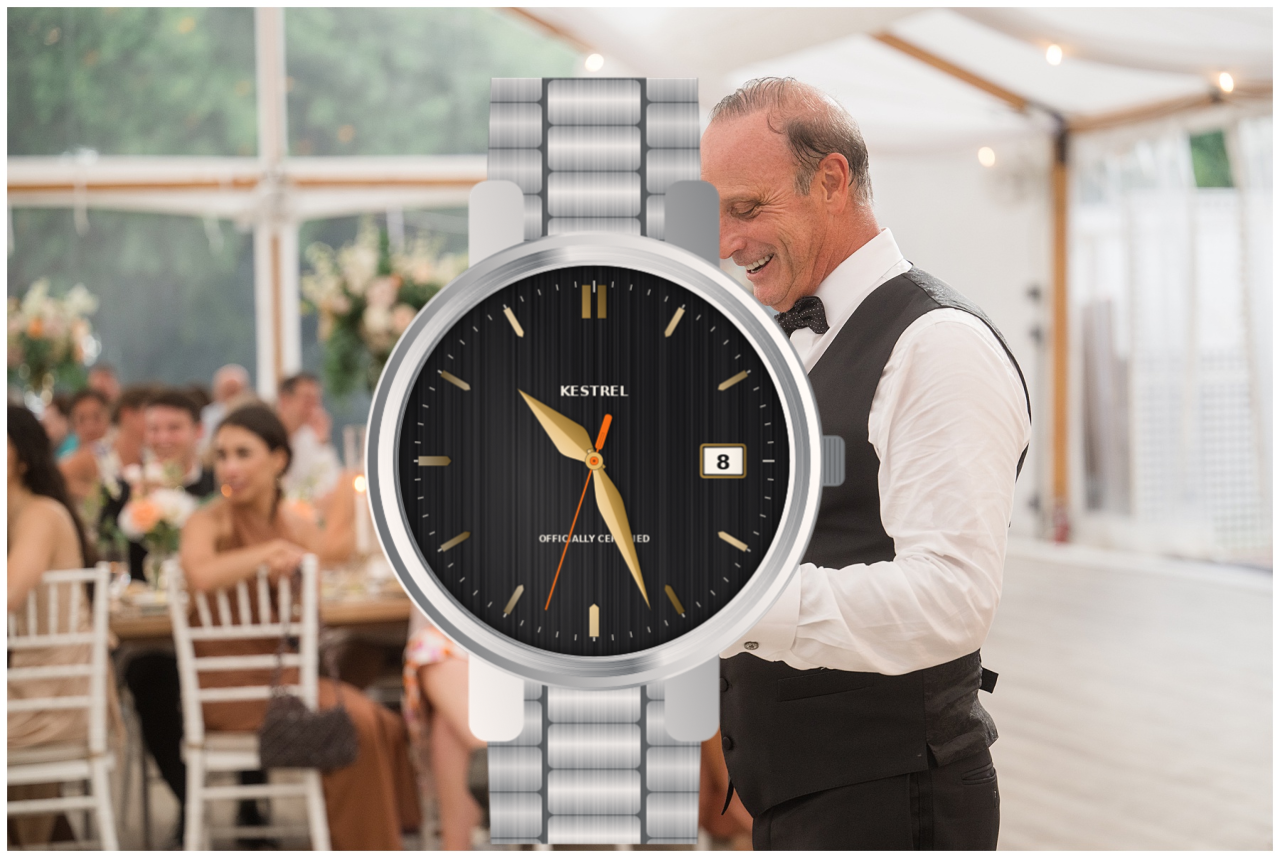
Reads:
h=10 m=26 s=33
